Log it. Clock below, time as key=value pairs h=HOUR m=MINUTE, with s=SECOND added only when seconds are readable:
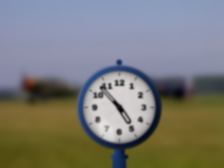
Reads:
h=4 m=53
